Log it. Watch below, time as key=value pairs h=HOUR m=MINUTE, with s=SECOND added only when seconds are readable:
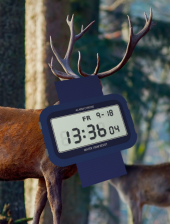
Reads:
h=13 m=36 s=4
